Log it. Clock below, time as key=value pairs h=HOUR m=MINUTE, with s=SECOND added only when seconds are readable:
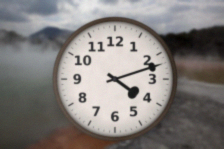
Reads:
h=4 m=12
